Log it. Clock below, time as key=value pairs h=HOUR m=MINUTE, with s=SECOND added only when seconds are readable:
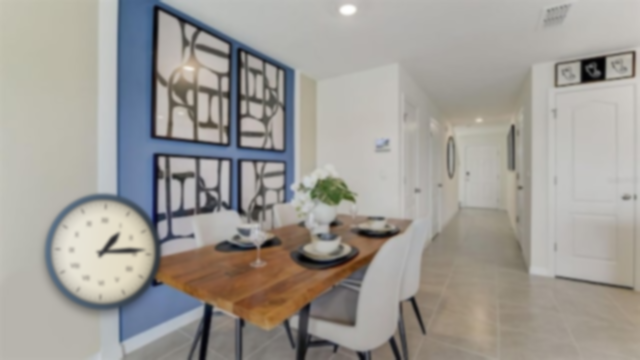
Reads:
h=1 m=14
